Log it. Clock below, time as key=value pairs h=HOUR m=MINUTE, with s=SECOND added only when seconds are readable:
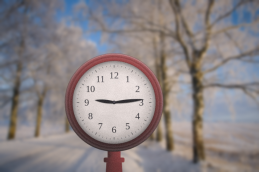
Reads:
h=9 m=14
